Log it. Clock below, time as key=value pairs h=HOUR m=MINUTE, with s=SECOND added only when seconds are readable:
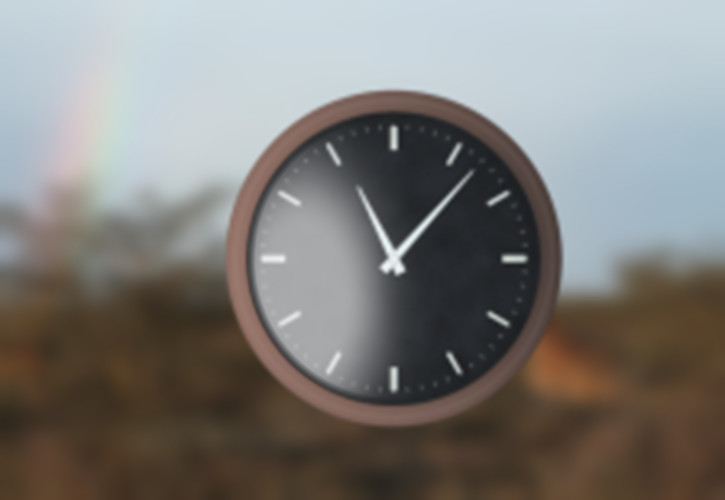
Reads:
h=11 m=7
